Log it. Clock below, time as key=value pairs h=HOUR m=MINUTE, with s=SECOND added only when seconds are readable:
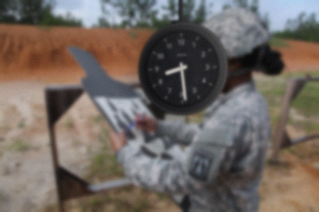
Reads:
h=8 m=29
